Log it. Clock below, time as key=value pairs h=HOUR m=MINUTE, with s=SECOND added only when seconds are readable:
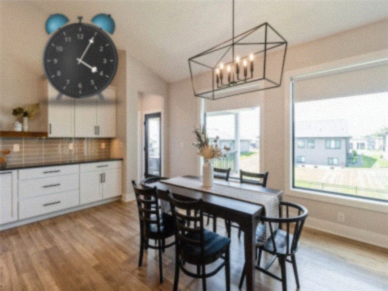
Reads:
h=4 m=5
